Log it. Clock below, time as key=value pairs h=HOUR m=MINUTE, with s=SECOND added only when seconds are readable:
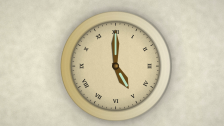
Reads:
h=5 m=0
